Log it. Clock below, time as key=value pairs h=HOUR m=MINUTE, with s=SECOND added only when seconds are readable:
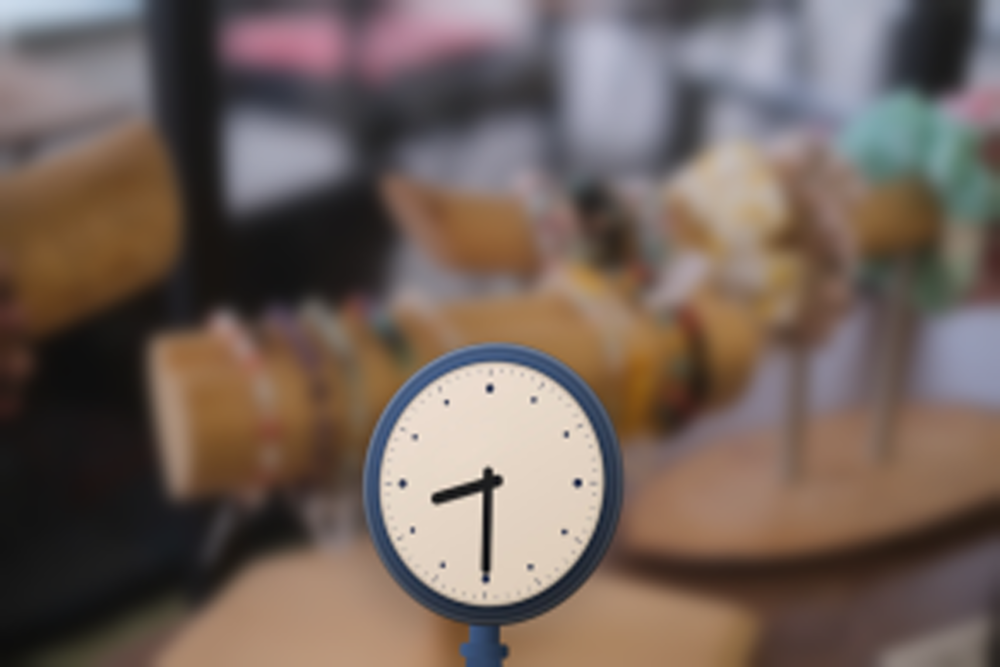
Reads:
h=8 m=30
